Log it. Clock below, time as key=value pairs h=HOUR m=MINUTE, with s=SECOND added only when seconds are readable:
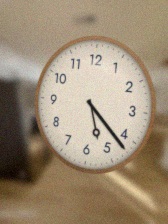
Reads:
h=5 m=22
